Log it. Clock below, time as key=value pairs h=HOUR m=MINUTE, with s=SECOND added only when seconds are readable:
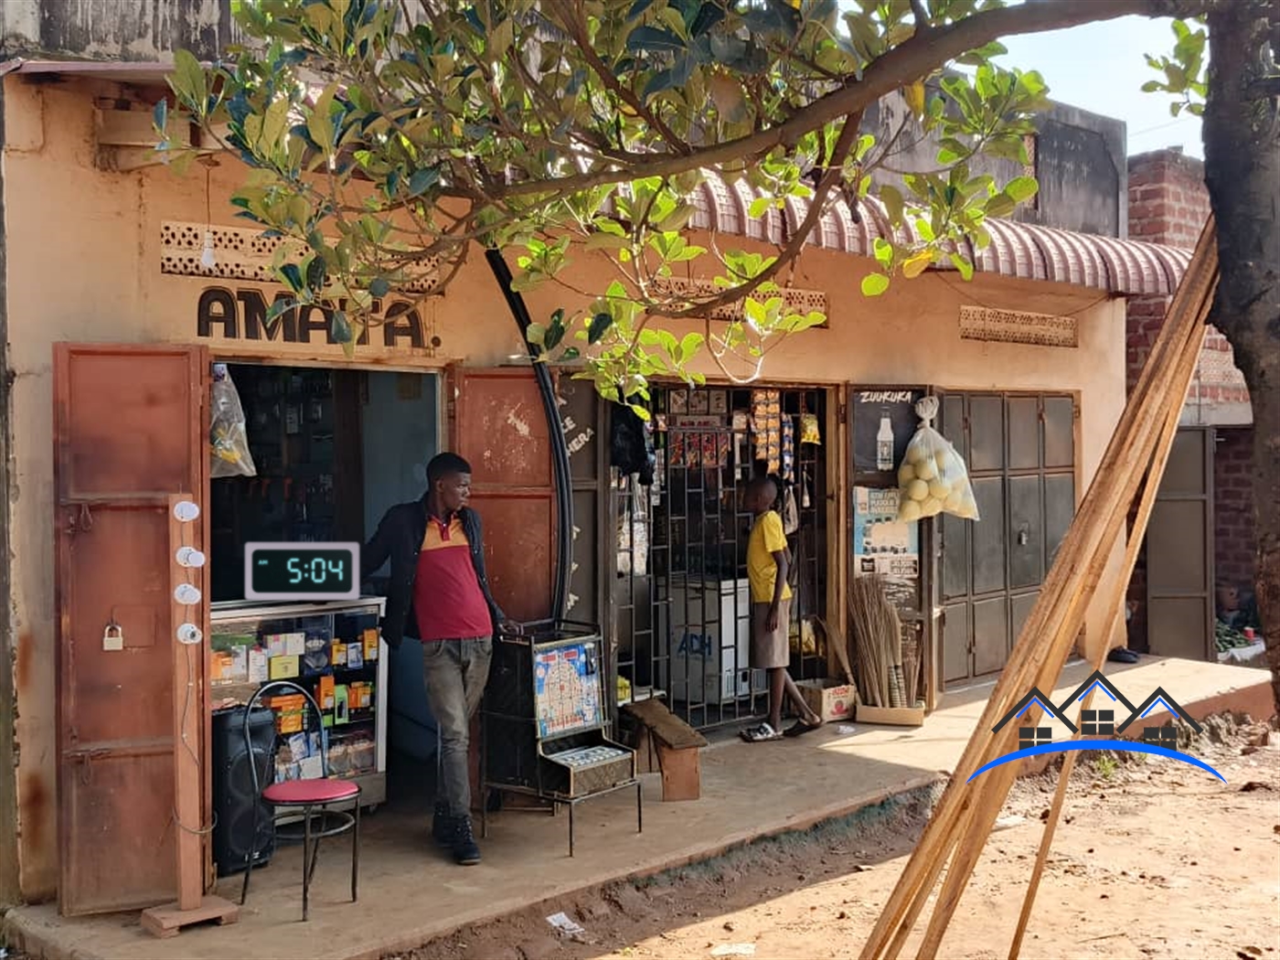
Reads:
h=5 m=4
